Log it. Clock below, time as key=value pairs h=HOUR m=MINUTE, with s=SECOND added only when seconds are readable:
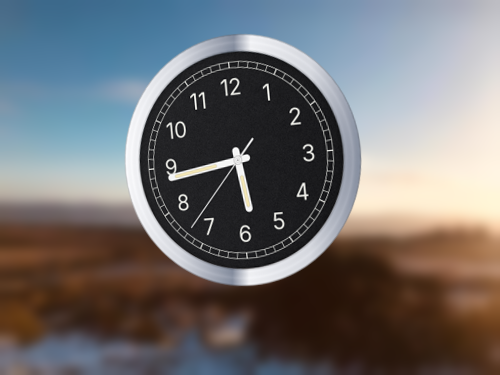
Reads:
h=5 m=43 s=37
